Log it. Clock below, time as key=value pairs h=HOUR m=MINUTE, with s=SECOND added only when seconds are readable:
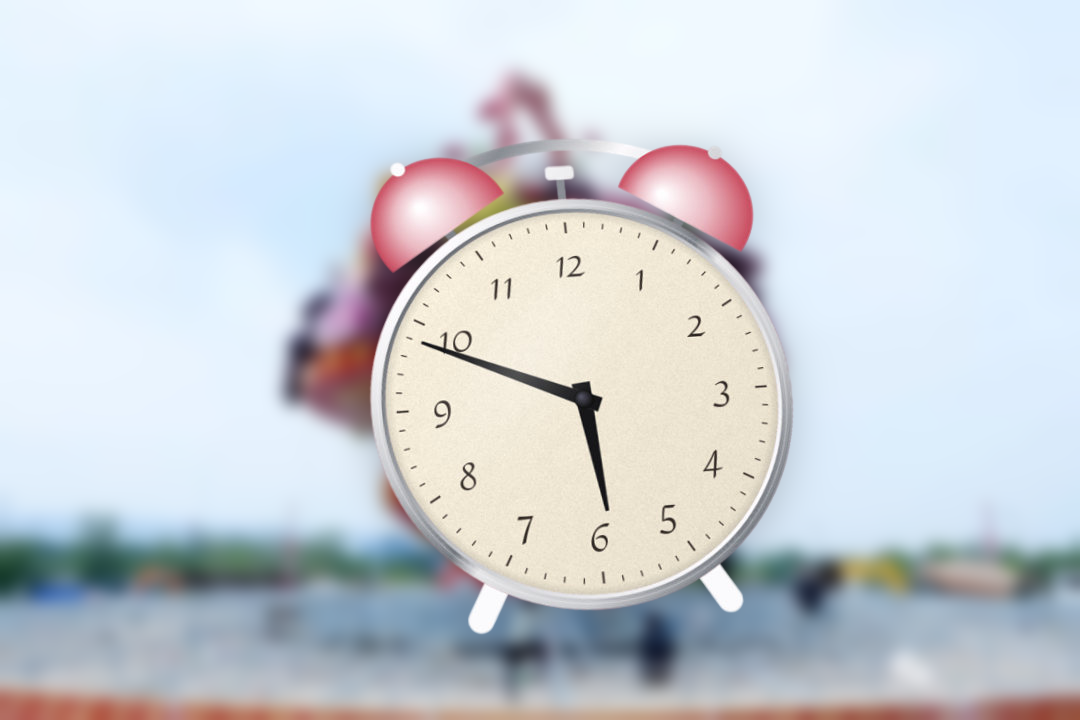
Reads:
h=5 m=49
